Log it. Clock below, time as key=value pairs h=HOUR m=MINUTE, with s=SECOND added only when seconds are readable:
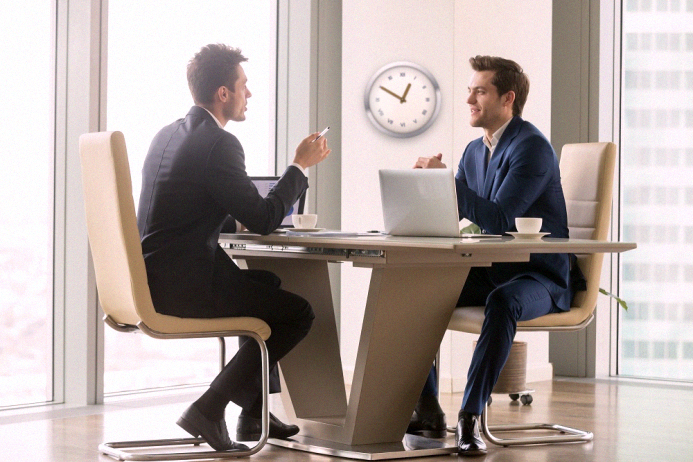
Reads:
h=12 m=50
